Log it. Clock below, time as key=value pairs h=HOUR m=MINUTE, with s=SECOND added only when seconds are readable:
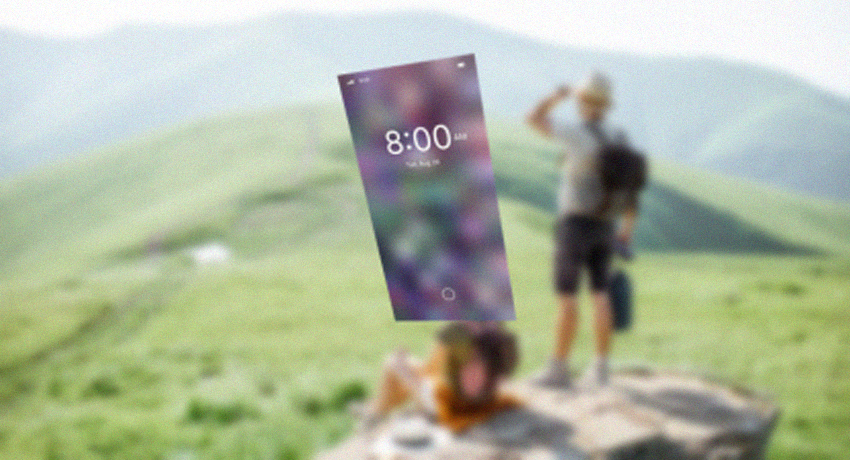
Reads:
h=8 m=0
